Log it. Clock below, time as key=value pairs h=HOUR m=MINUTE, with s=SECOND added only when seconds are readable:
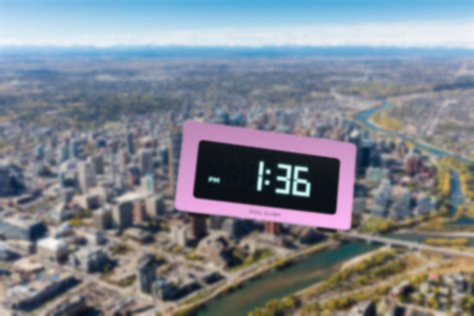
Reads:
h=1 m=36
